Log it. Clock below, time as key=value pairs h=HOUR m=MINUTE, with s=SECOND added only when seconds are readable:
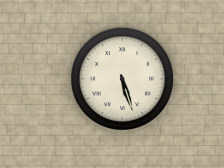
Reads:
h=5 m=27
